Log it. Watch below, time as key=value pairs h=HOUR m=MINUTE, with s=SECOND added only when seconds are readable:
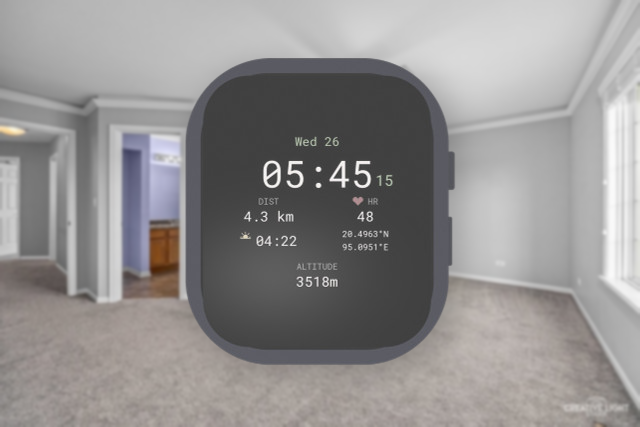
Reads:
h=5 m=45 s=15
